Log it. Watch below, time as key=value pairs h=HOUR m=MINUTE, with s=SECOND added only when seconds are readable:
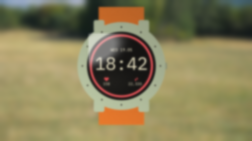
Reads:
h=18 m=42
